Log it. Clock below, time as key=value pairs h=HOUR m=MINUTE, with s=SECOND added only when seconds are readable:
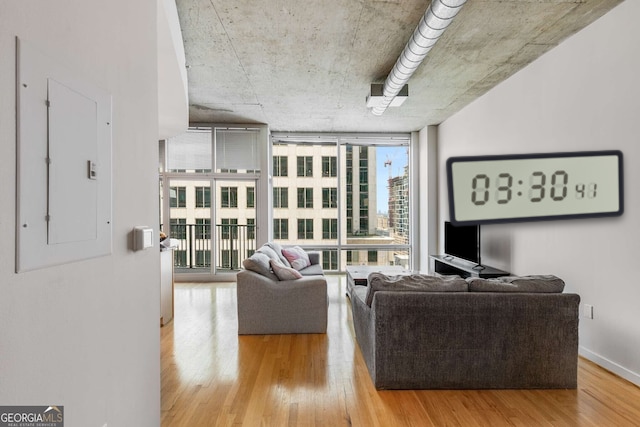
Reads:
h=3 m=30 s=41
